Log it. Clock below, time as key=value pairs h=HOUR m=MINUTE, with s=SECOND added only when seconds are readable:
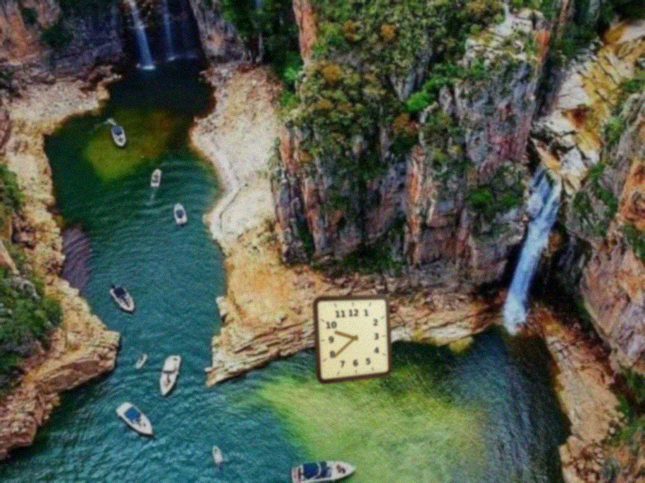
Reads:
h=9 m=39
